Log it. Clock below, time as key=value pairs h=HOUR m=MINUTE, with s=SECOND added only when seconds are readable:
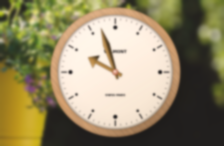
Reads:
h=9 m=57
